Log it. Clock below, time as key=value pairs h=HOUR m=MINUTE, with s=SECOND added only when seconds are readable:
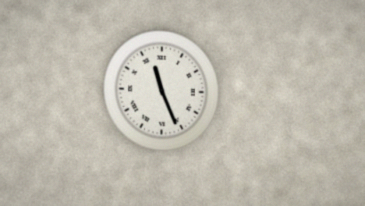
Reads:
h=11 m=26
